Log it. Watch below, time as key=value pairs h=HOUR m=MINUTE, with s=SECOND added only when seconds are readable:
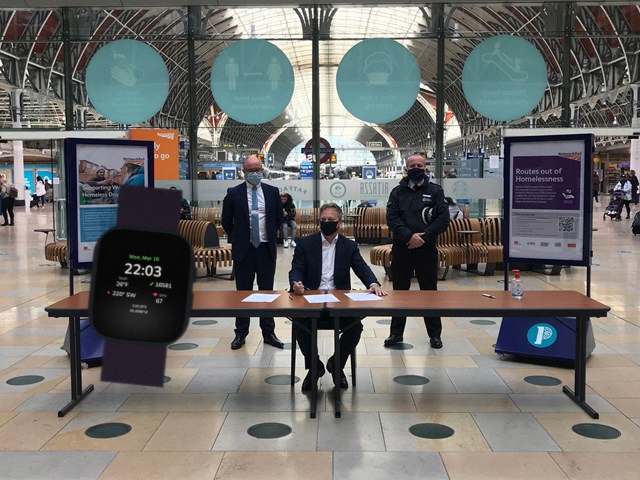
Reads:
h=22 m=3
